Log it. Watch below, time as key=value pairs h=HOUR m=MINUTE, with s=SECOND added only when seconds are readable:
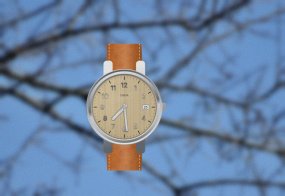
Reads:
h=7 m=29
